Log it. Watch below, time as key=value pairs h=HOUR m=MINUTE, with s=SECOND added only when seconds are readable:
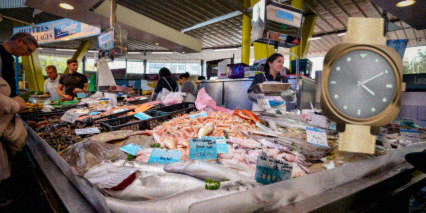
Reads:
h=4 m=10
